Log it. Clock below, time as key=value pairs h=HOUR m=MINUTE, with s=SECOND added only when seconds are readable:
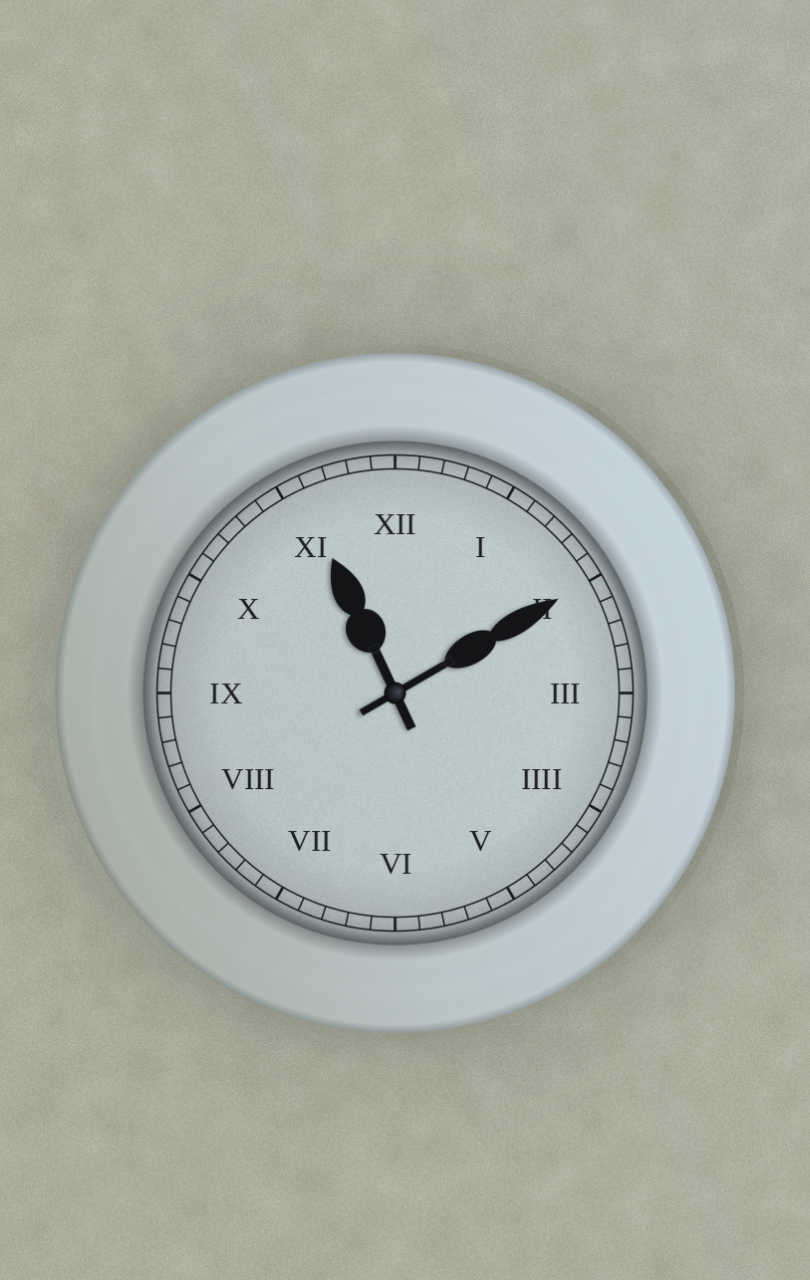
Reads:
h=11 m=10
